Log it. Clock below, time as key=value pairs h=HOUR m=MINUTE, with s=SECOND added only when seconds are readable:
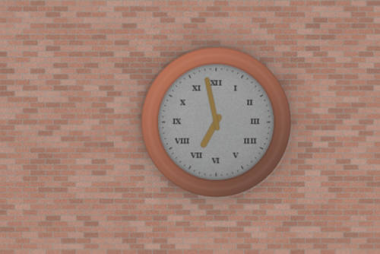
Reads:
h=6 m=58
